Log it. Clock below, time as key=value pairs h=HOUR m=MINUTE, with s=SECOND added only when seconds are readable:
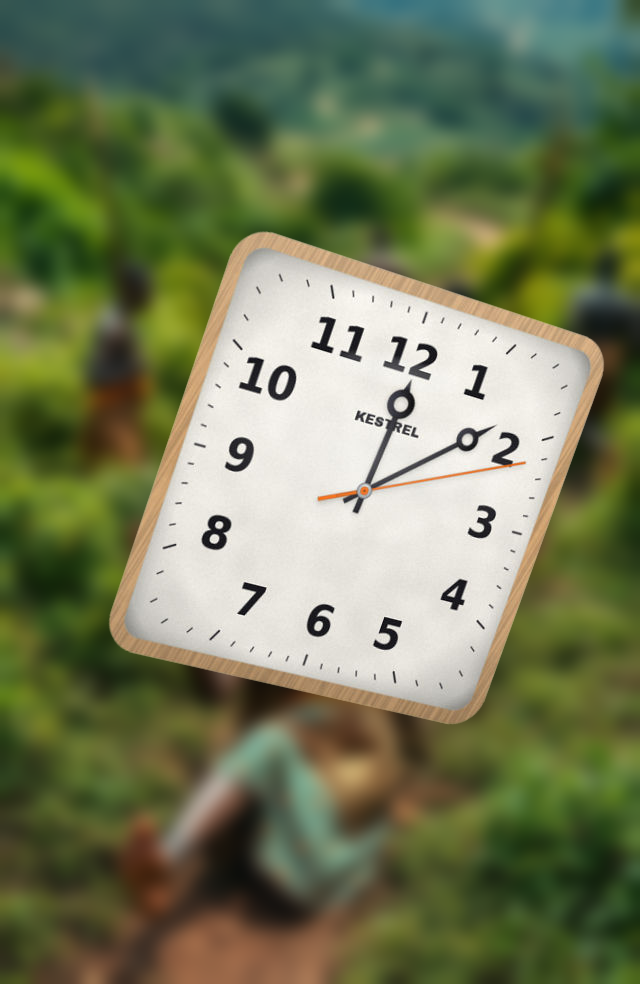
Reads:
h=12 m=8 s=11
